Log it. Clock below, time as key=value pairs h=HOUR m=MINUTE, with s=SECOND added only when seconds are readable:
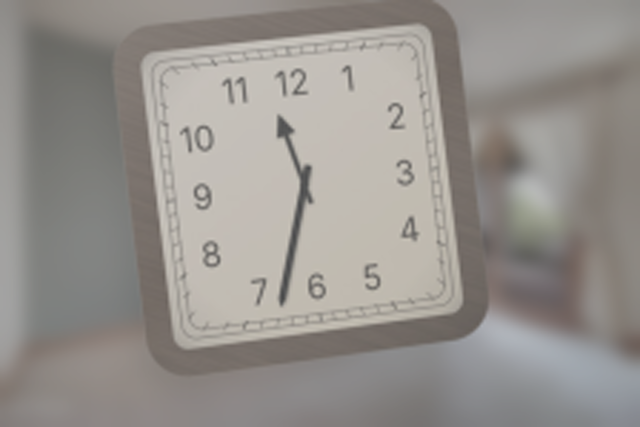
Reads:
h=11 m=33
